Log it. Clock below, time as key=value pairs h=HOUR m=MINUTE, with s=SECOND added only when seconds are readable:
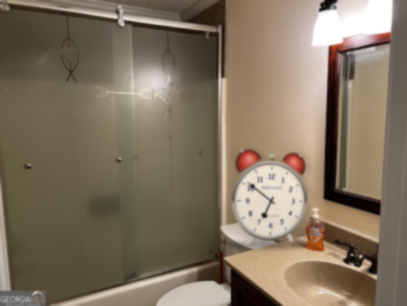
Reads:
h=6 m=51
